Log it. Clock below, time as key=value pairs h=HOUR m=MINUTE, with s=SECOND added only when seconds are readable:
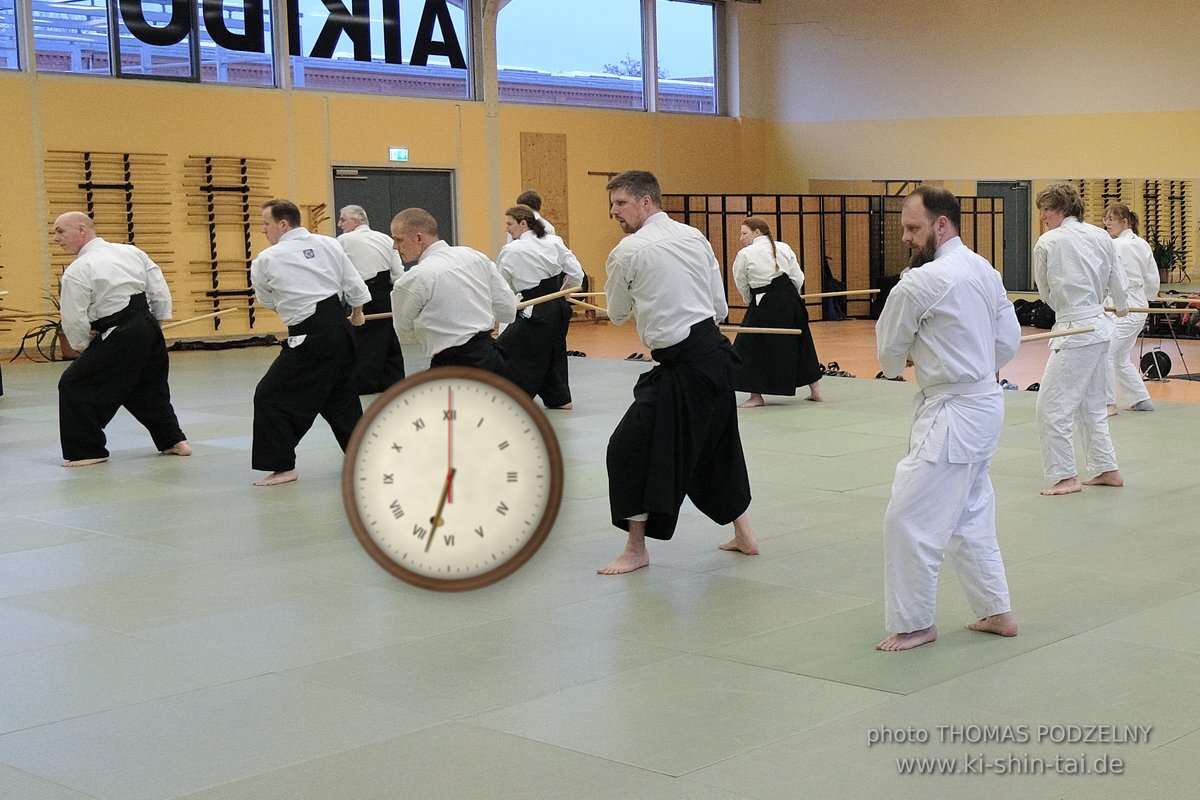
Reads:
h=6 m=33 s=0
